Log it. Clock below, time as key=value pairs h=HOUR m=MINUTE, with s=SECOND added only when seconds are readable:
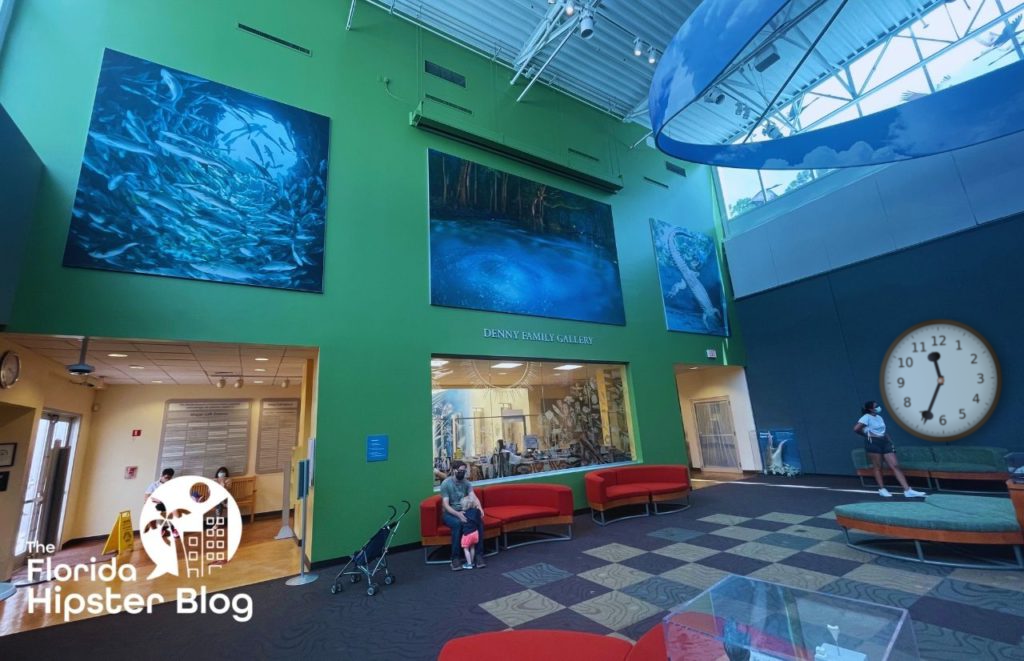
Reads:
h=11 m=34
